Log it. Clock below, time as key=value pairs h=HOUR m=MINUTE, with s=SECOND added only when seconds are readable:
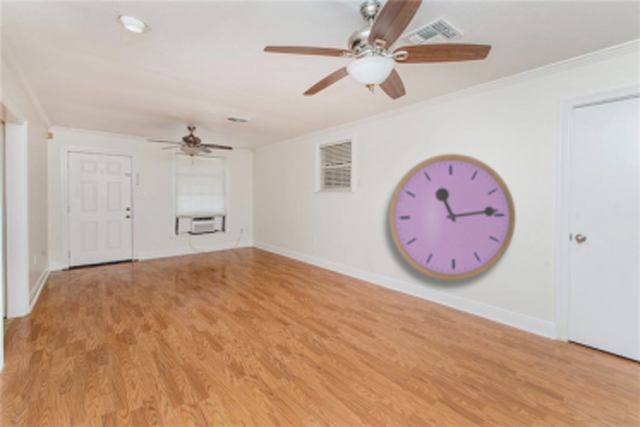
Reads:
h=11 m=14
